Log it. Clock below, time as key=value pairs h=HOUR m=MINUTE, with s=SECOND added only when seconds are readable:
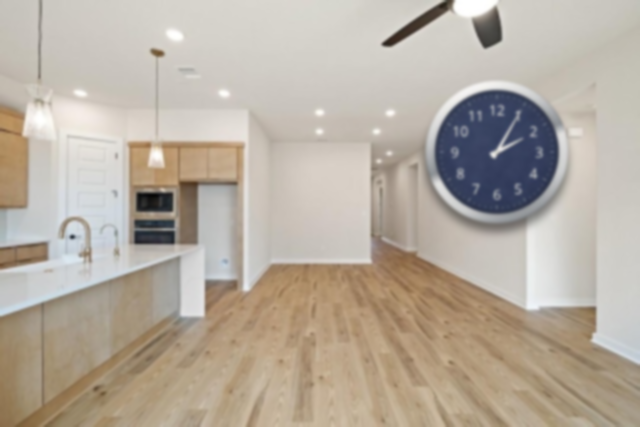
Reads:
h=2 m=5
